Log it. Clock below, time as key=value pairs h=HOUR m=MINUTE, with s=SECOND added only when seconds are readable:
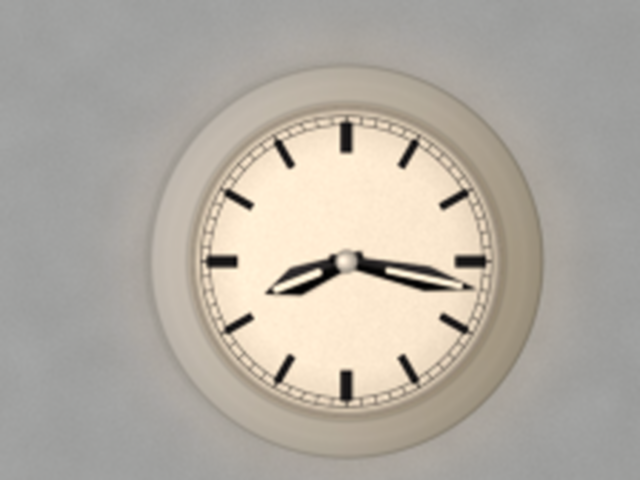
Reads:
h=8 m=17
